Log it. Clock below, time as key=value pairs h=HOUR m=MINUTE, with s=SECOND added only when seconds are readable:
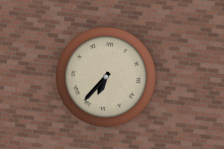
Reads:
h=6 m=36
